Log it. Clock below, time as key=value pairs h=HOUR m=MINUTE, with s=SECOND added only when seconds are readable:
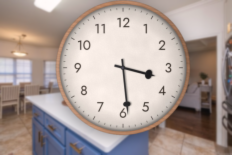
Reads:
h=3 m=29
